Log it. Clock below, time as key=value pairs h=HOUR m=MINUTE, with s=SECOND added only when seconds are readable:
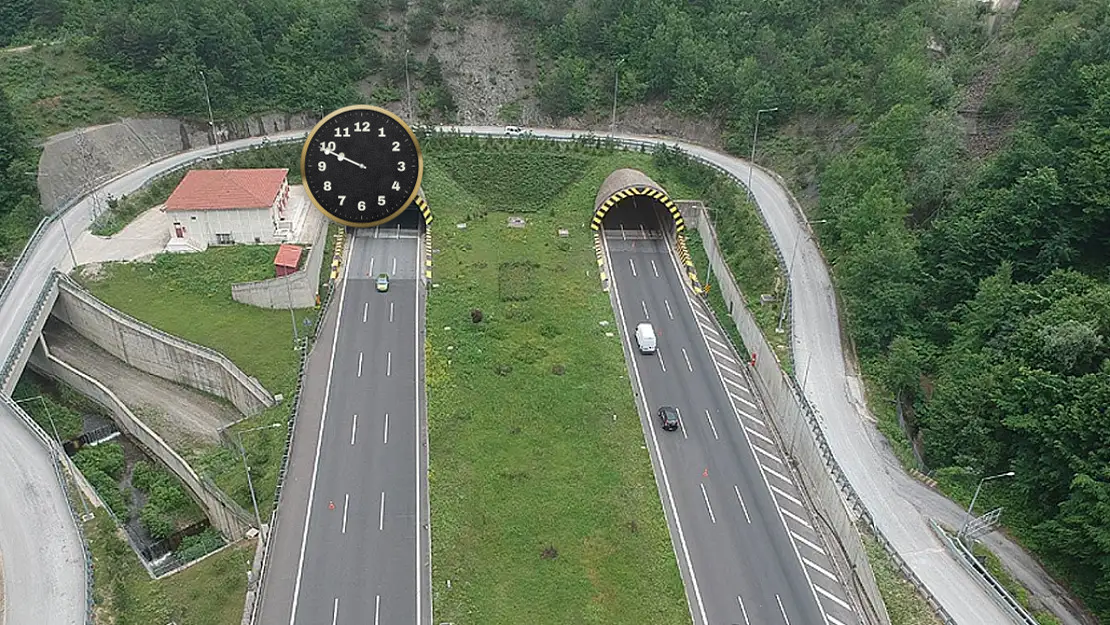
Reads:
h=9 m=49
